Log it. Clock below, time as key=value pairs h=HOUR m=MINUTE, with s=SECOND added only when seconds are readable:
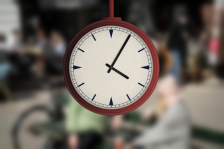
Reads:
h=4 m=5
